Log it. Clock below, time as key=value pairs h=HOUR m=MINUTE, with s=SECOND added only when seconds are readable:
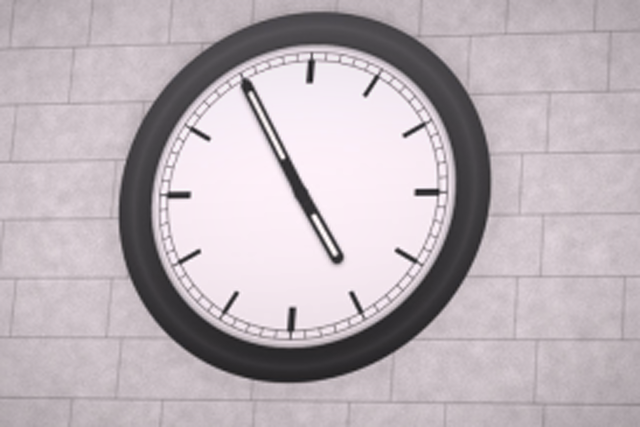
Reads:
h=4 m=55
